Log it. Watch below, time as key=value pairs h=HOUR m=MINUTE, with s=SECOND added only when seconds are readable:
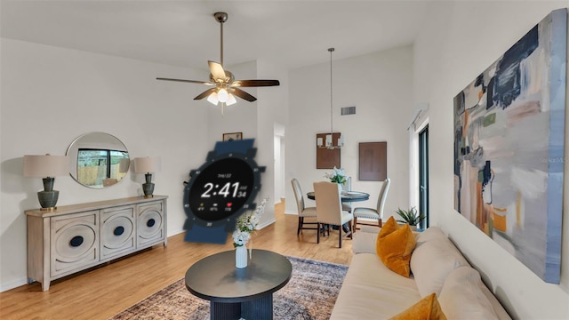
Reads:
h=2 m=41
